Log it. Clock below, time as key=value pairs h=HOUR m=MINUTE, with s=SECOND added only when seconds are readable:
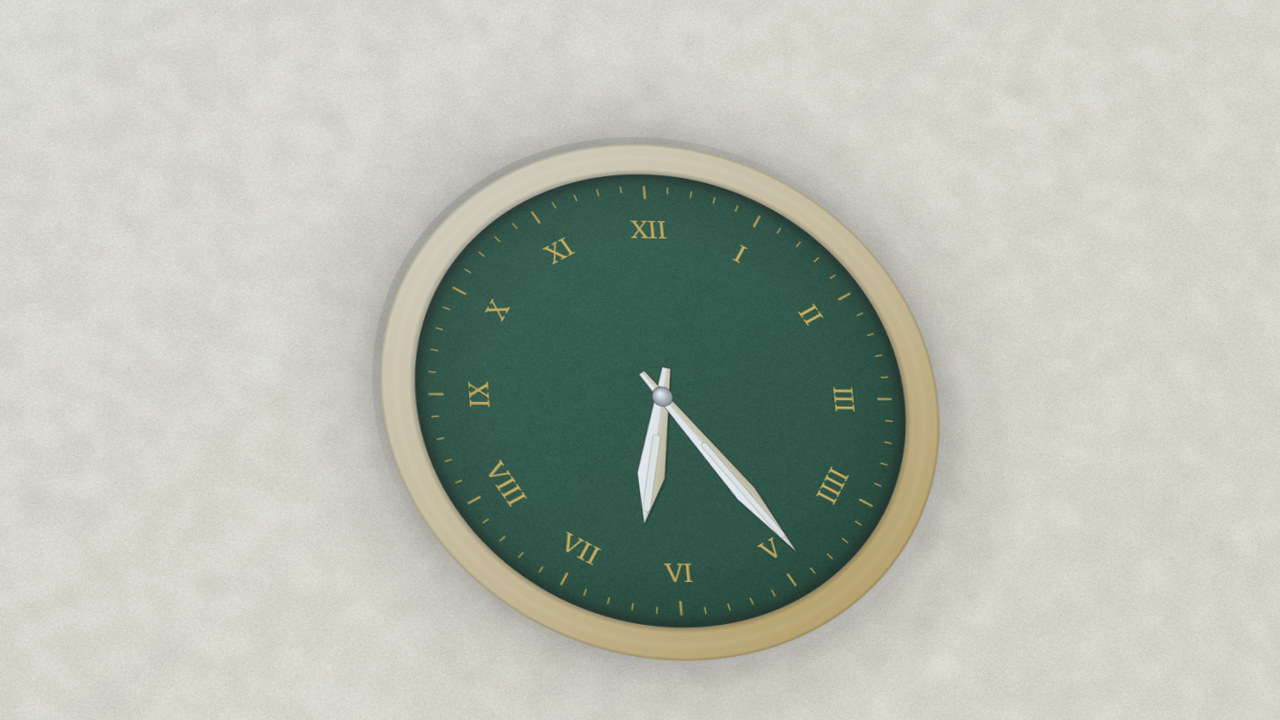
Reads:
h=6 m=24
